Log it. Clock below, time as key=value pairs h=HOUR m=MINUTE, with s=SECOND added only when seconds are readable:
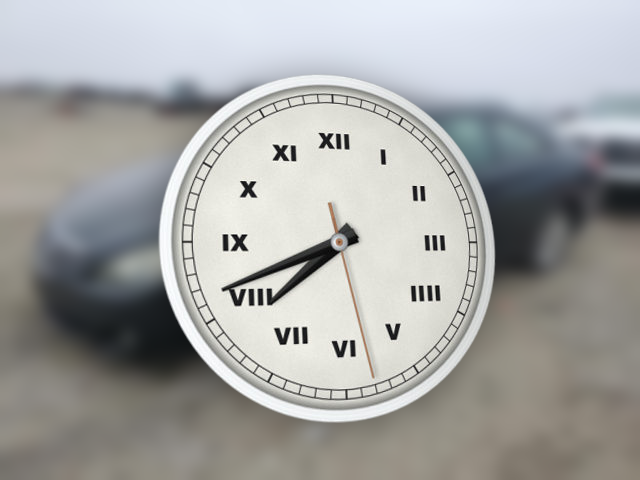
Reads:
h=7 m=41 s=28
